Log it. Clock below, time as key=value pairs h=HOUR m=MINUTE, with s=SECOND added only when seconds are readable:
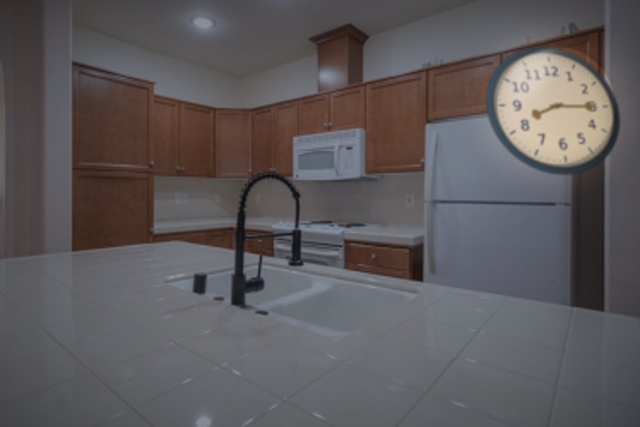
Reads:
h=8 m=15
